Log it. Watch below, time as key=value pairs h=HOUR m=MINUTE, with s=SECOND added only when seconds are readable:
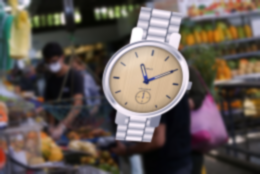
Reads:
h=11 m=10
